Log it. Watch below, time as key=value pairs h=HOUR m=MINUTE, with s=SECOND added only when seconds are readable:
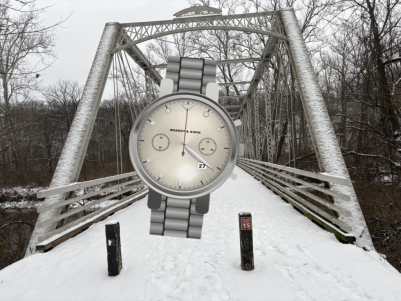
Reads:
h=4 m=21
